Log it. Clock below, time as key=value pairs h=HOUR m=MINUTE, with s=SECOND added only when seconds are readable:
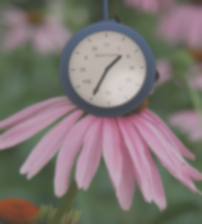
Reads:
h=1 m=35
